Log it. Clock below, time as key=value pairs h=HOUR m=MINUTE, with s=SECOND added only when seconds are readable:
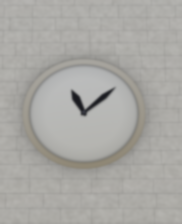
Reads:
h=11 m=8
